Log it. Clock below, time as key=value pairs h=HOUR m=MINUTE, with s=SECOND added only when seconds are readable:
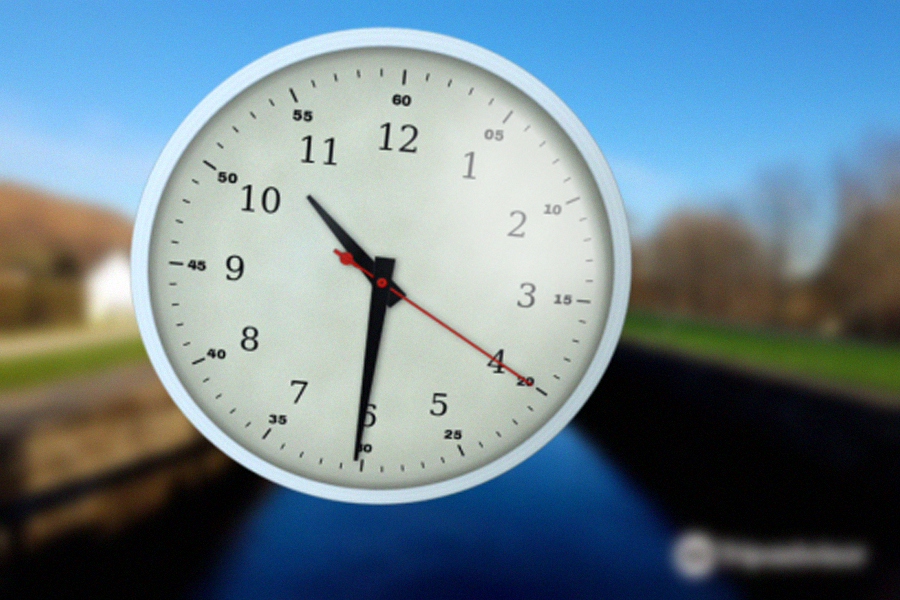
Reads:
h=10 m=30 s=20
